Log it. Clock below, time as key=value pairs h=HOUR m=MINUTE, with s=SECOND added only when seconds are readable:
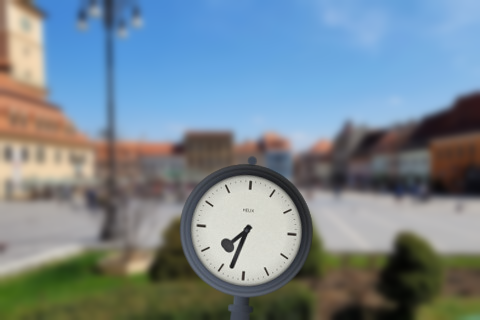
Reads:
h=7 m=33
